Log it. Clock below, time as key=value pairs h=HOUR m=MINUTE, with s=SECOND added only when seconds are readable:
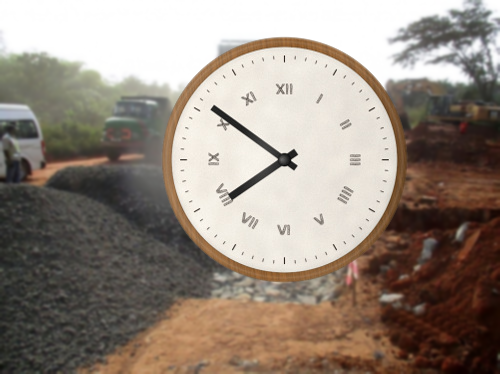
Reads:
h=7 m=51
